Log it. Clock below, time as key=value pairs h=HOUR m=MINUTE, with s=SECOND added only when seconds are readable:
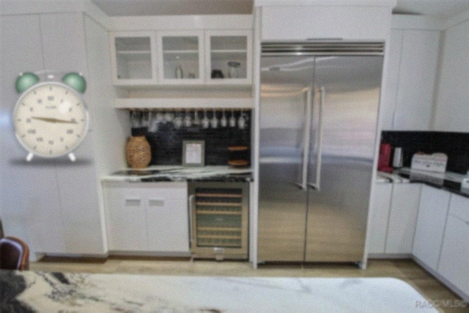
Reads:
h=9 m=16
